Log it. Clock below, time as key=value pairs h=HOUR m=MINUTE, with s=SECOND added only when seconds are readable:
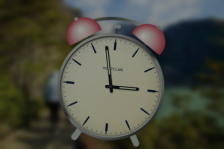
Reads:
h=2 m=58
